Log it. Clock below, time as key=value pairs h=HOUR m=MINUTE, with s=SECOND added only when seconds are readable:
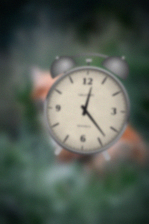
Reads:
h=12 m=23
